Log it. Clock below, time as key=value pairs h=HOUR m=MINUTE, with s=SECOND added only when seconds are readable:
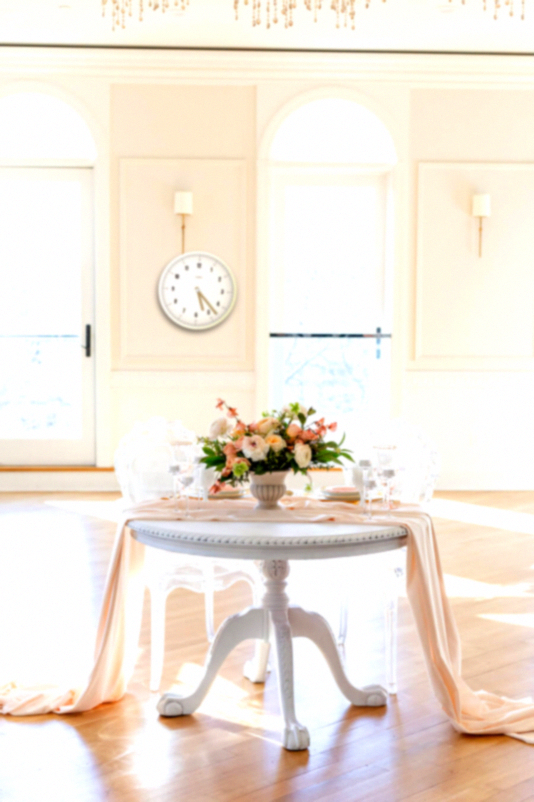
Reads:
h=5 m=23
